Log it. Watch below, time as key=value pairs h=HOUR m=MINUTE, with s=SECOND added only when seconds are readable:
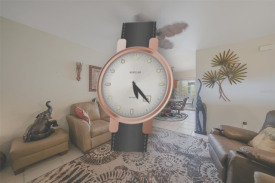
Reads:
h=5 m=23
